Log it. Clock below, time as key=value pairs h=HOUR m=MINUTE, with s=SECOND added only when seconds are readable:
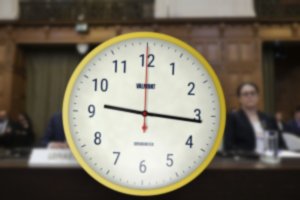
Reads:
h=9 m=16 s=0
